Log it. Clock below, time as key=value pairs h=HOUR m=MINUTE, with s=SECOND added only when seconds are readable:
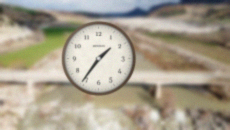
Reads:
h=1 m=36
